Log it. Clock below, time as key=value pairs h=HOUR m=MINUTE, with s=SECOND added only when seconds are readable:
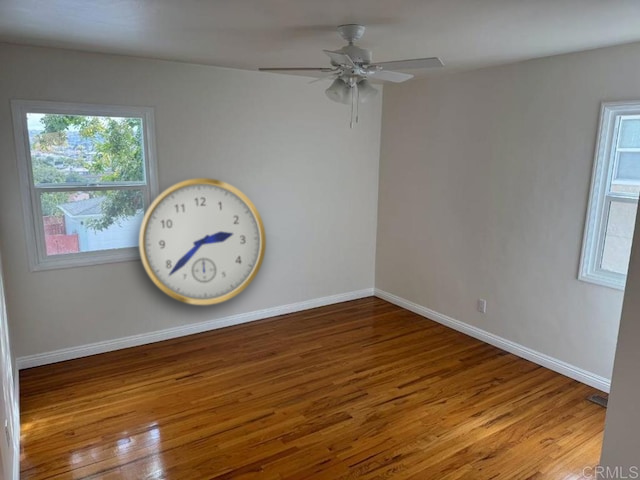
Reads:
h=2 m=38
